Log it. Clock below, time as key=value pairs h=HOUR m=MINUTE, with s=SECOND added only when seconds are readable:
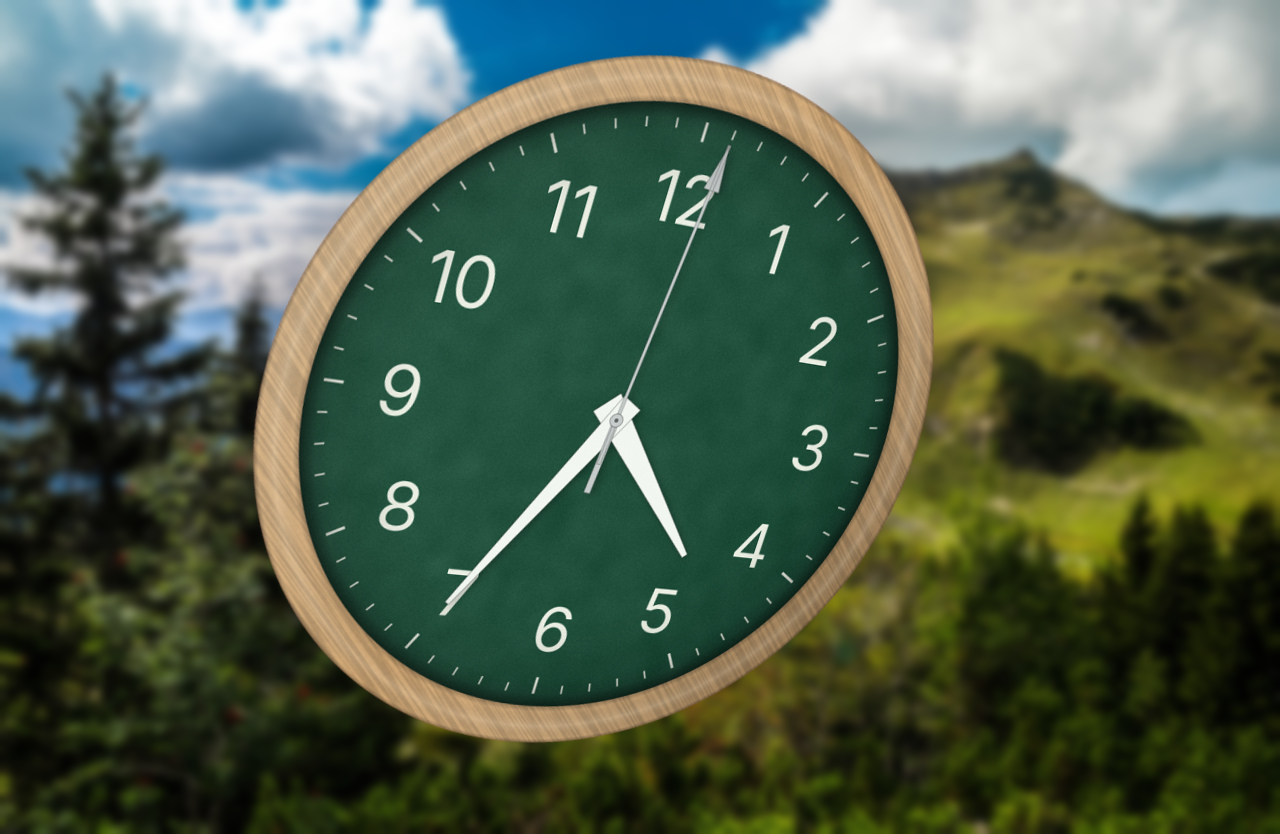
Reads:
h=4 m=35 s=1
